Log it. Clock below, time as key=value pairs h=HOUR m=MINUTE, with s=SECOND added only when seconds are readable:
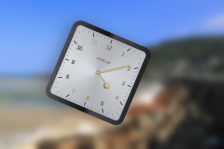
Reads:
h=4 m=9
